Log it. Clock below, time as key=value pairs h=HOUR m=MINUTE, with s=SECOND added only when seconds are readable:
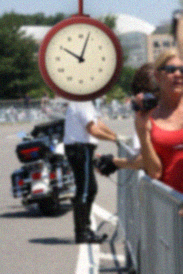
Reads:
h=10 m=3
